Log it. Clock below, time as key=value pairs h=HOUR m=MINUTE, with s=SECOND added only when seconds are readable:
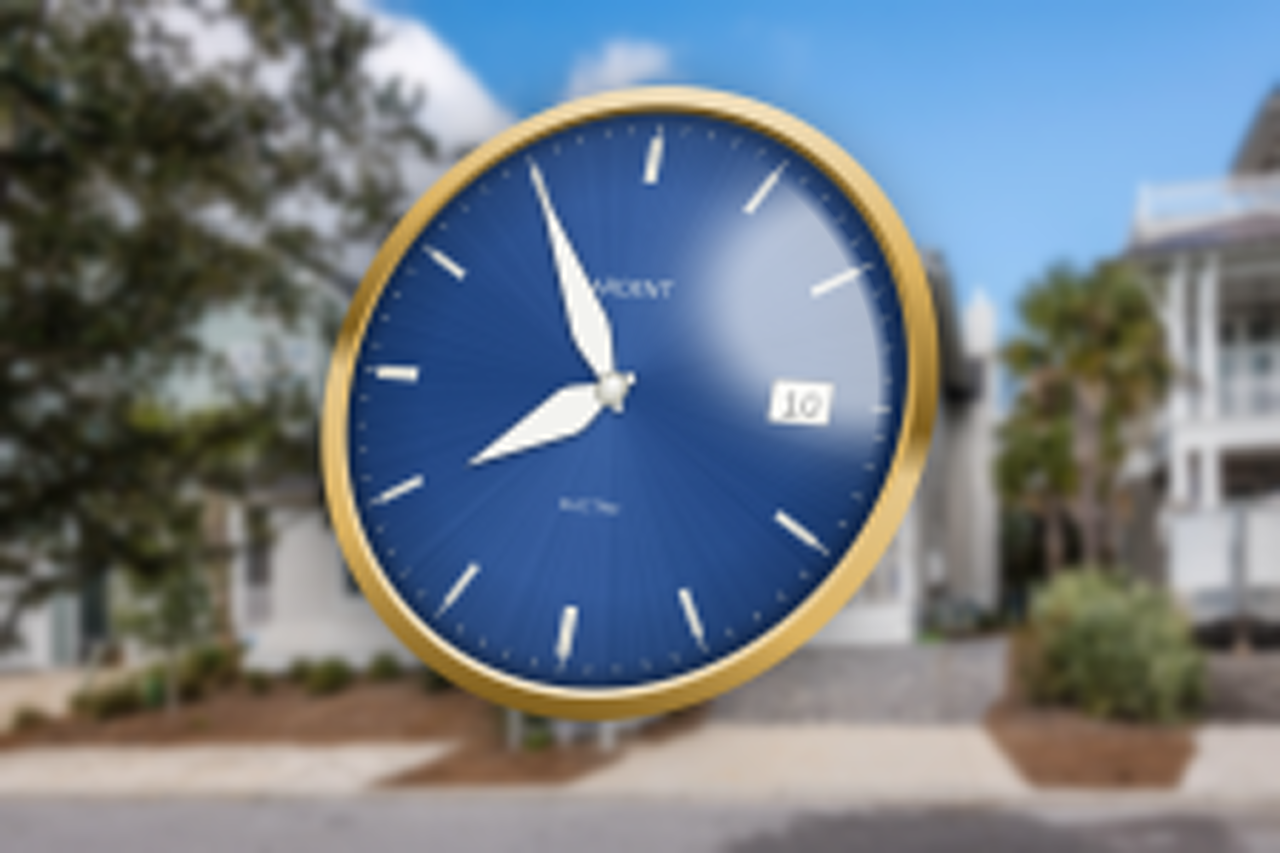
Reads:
h=7 m=55
